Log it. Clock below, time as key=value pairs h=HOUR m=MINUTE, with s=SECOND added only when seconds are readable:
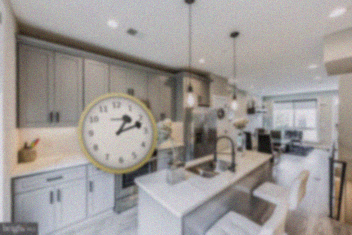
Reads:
h=1 m=12
